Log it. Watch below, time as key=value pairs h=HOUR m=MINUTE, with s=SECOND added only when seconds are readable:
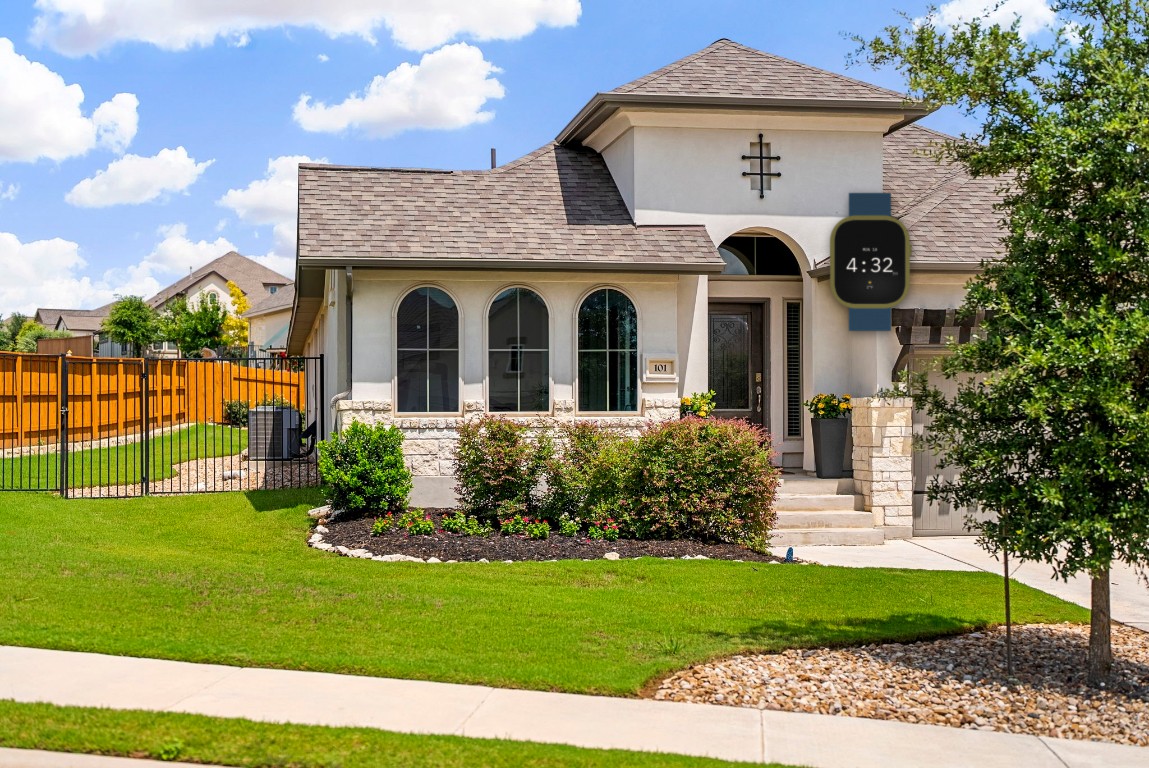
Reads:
h=4 m=32
